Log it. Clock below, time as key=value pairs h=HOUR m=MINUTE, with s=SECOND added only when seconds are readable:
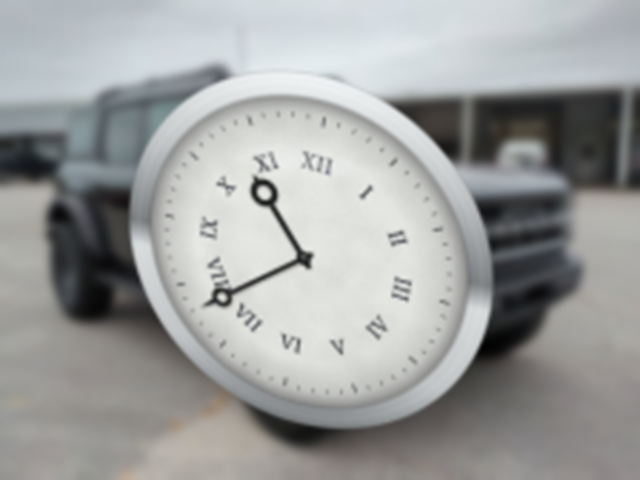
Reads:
h=10 m=38
